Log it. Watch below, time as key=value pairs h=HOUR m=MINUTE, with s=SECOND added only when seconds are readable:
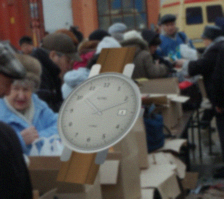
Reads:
h=10 m=11
